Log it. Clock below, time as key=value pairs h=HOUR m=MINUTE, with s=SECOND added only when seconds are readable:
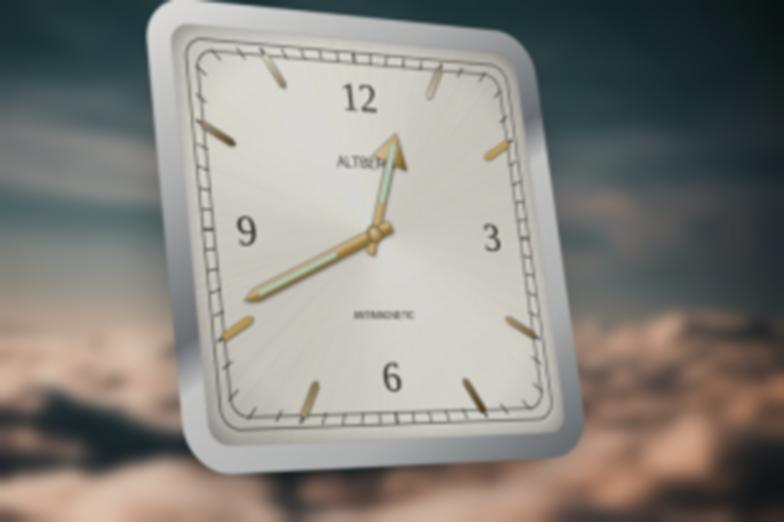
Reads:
h=12 m=41
